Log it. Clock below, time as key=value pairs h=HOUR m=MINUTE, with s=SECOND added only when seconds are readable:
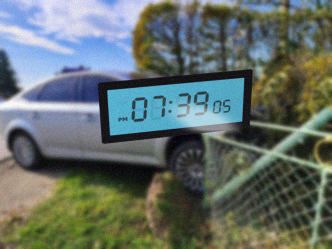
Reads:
h=7 m=39 s=5
